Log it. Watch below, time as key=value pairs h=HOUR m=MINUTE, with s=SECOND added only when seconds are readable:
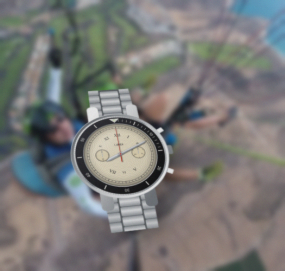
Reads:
h=8 m=11
